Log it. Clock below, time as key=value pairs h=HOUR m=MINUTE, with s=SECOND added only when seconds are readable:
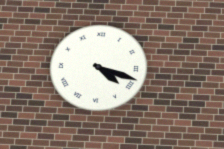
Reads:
h=4 m=18
